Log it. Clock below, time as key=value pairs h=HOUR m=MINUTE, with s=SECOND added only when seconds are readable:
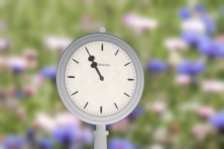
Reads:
h=10 m=55
